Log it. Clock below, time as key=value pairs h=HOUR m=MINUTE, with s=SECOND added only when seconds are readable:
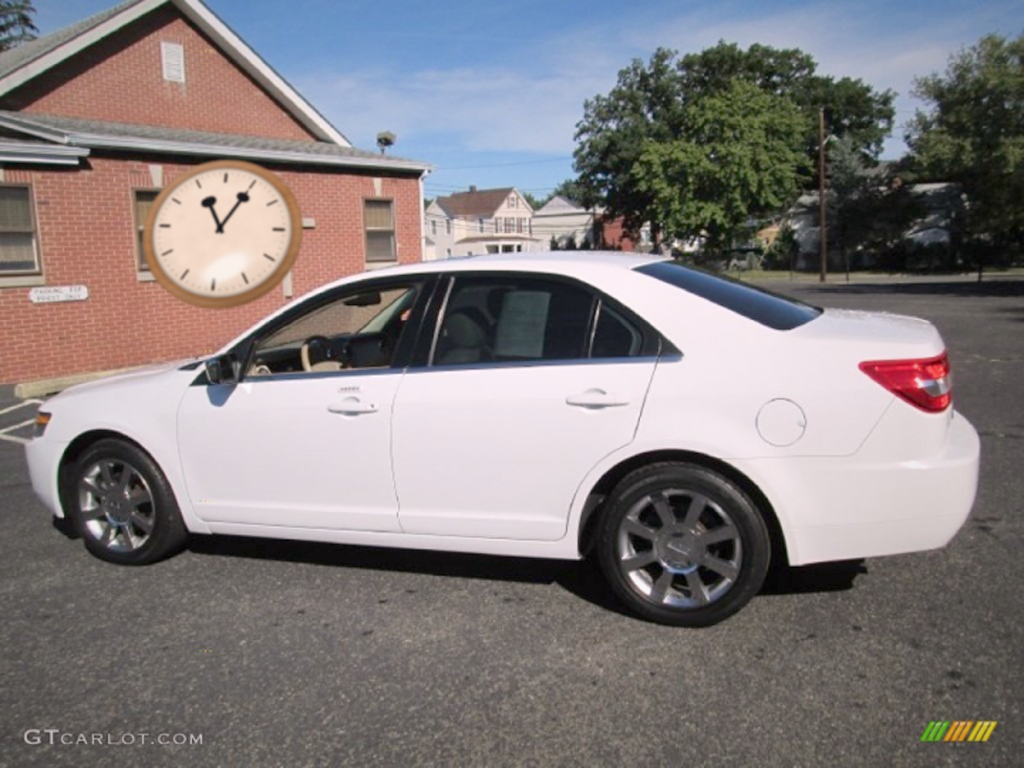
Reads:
h=11 m=5
